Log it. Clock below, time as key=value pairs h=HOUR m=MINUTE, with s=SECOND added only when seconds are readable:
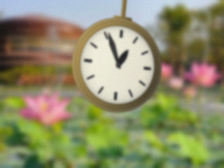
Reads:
h=12 m=56
